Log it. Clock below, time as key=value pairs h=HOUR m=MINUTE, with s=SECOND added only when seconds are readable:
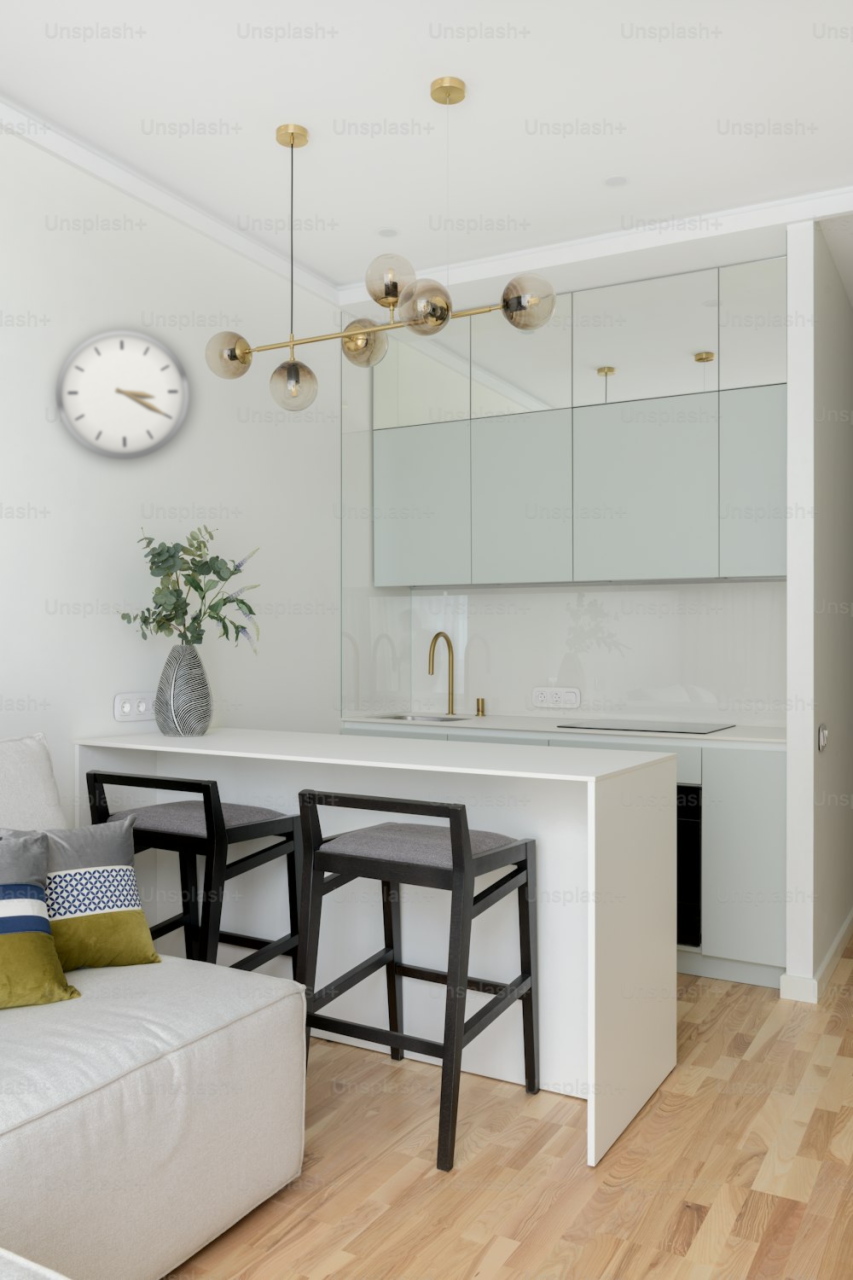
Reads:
h=3 m=20
